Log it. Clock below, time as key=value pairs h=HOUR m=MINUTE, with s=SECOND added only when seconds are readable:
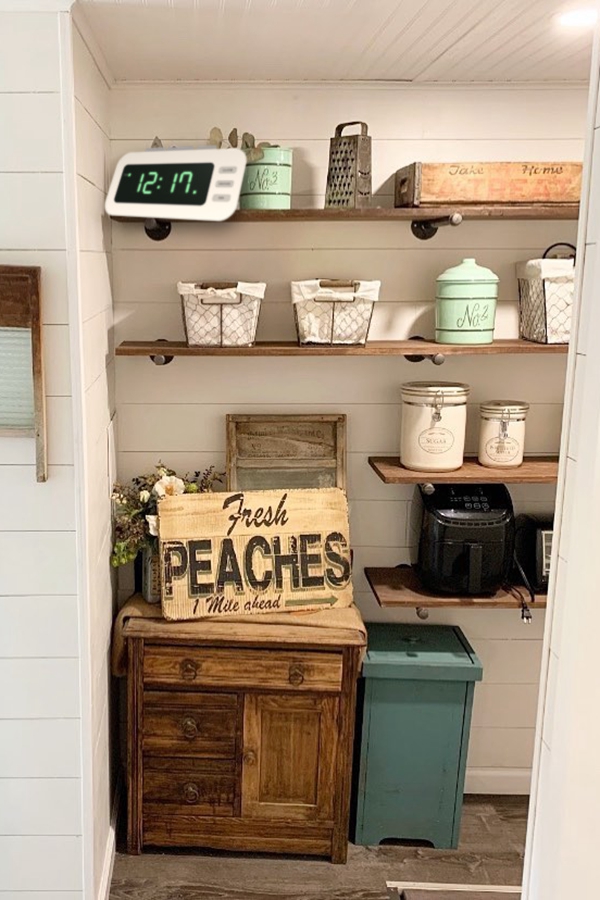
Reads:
h=12 m=17
